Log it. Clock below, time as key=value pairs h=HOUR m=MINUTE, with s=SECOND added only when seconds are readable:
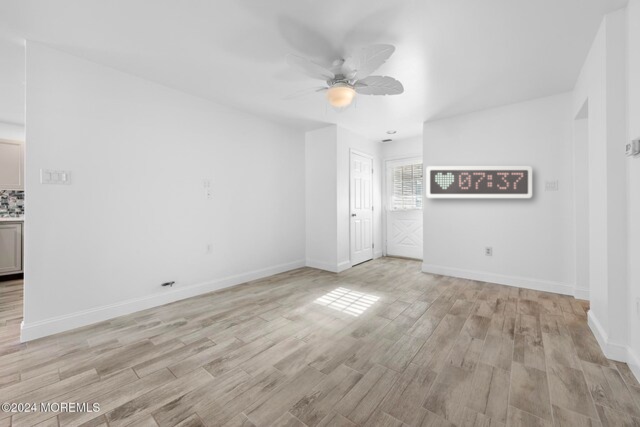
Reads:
h=7 m=37
